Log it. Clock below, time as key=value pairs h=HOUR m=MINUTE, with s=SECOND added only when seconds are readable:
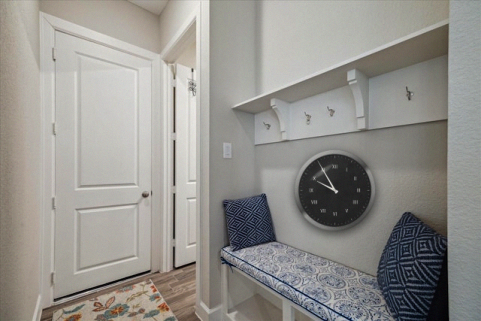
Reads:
h=9 m=55
